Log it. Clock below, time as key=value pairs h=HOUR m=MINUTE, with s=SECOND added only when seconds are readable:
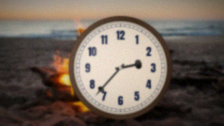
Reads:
h=2 m=37
